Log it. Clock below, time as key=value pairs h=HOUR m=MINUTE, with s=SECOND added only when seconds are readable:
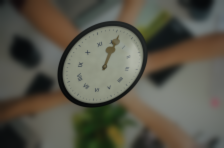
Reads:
h=12 m=1
